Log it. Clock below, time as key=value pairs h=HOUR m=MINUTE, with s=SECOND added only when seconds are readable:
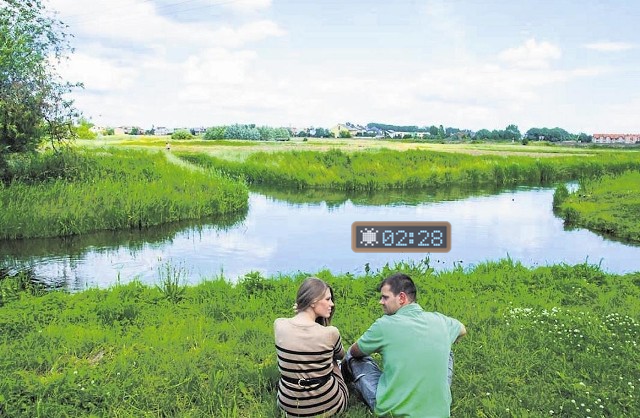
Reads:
h=2 m=28
